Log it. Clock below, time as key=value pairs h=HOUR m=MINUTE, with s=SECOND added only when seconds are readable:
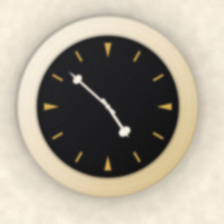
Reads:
h=4 m=52
